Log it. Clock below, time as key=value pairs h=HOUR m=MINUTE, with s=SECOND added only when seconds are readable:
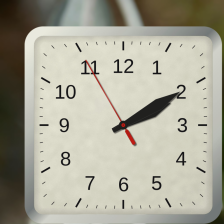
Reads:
h=2 m=9 s=55
